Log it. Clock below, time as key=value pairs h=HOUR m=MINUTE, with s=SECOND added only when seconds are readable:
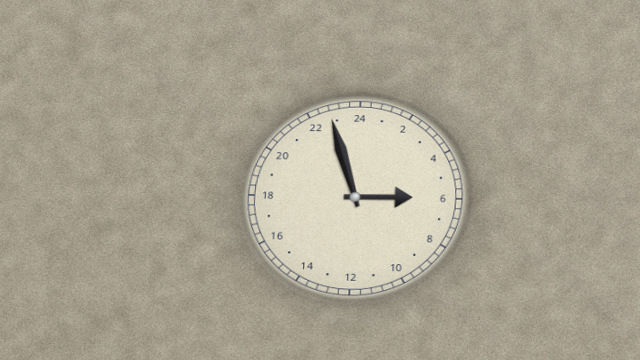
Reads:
h=5 m=57
